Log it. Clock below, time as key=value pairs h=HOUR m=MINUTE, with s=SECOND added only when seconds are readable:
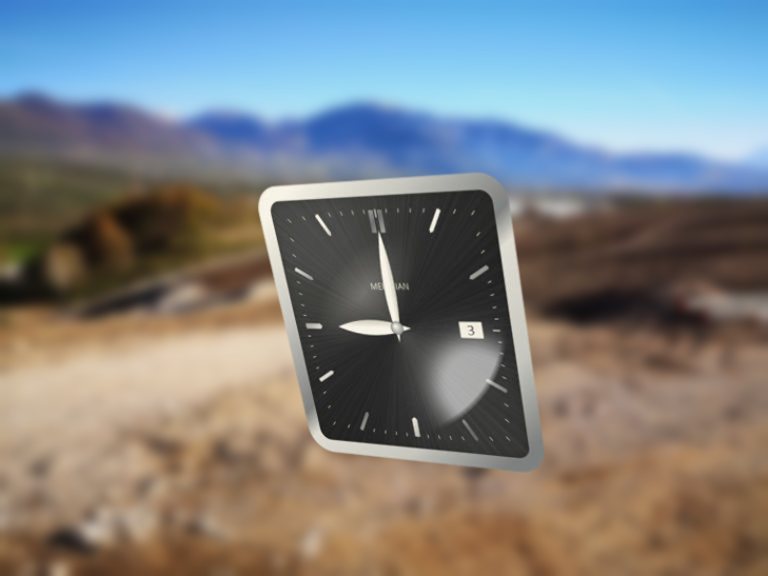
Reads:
h=9 m=0
